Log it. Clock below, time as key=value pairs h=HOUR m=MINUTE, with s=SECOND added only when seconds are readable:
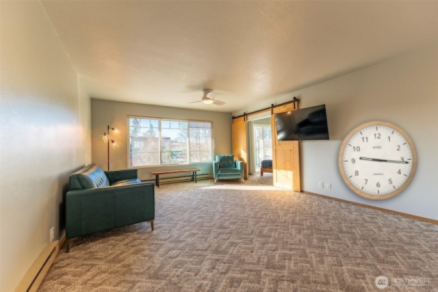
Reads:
h=9 m=16
